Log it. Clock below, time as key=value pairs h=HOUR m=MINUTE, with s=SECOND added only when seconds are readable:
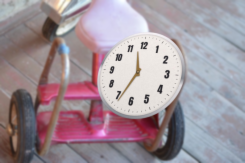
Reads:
h=11 m=34
